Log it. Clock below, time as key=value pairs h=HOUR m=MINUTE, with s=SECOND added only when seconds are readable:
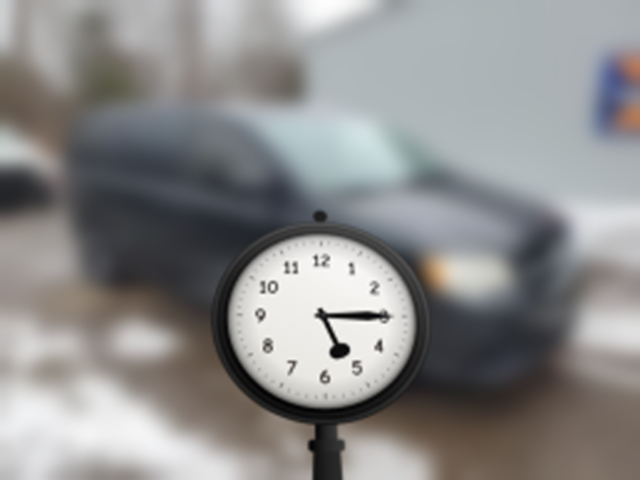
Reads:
h=5 m=15
